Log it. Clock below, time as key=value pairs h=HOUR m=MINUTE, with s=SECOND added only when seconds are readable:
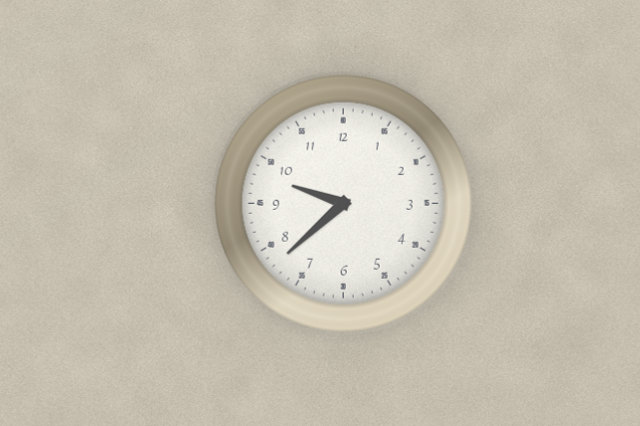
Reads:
h=9 m=38
